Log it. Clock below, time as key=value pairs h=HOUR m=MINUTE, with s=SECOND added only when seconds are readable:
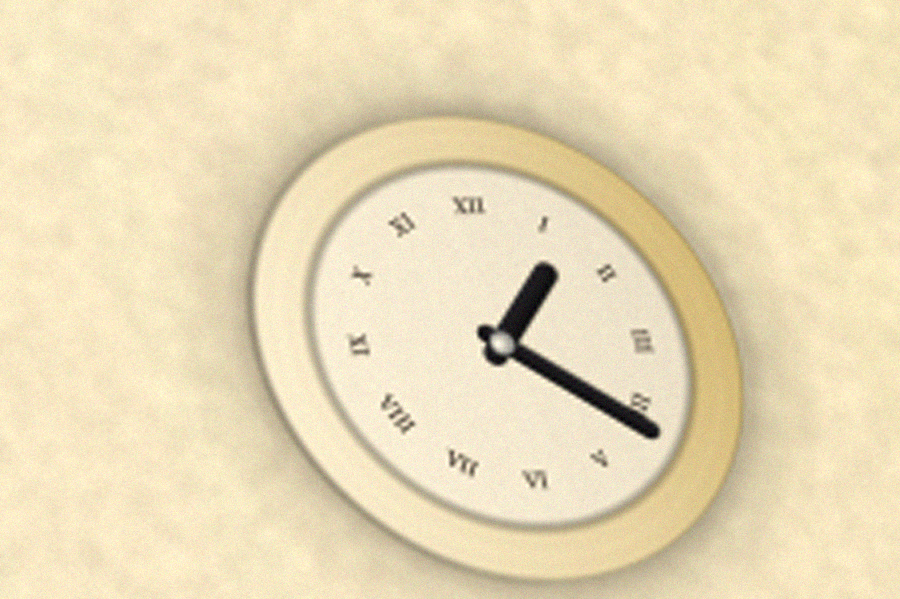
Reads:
h=1 m=21
